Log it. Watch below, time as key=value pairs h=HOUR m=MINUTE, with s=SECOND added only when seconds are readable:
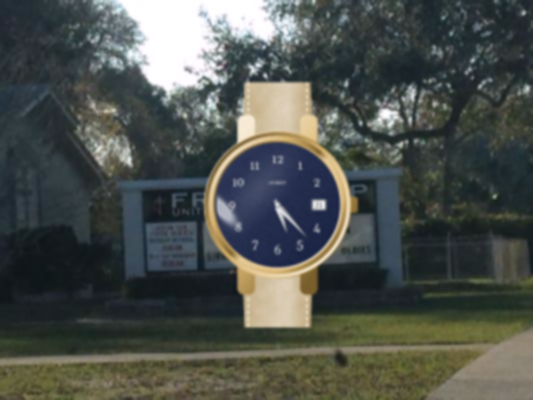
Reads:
h=5 m=23
